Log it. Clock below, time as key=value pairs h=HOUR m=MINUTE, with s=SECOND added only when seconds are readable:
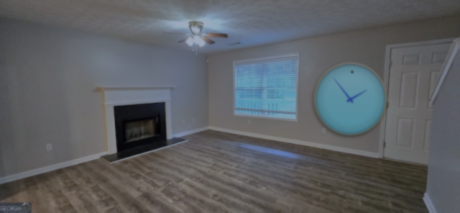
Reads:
h=1 m=53
